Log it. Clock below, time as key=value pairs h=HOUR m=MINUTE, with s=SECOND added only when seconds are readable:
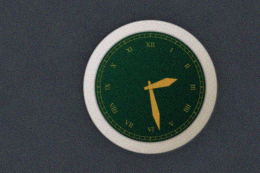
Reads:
h=2 m=28
